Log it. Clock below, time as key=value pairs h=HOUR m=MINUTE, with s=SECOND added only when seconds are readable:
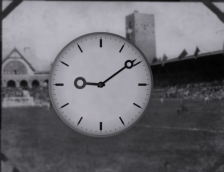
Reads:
h=9 m=9
